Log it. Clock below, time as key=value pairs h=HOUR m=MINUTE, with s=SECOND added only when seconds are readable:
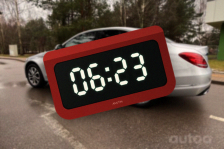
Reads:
h=6 m=23
